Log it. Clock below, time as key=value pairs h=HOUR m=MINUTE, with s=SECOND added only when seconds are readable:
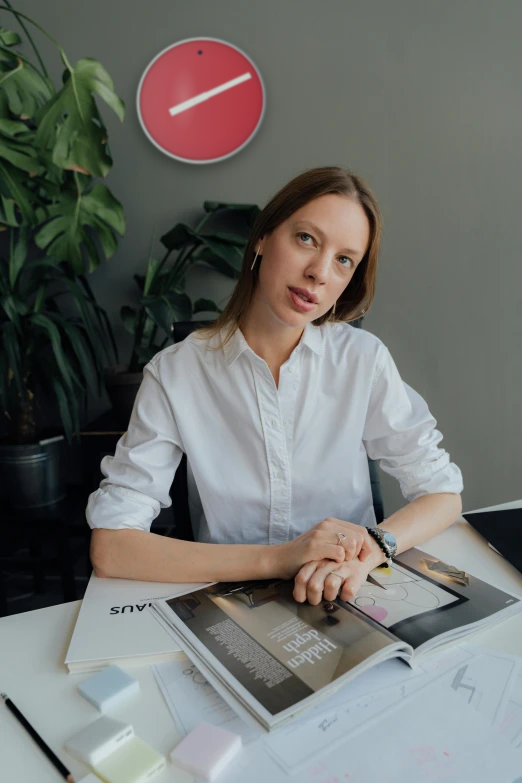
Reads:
h=8 m=11
